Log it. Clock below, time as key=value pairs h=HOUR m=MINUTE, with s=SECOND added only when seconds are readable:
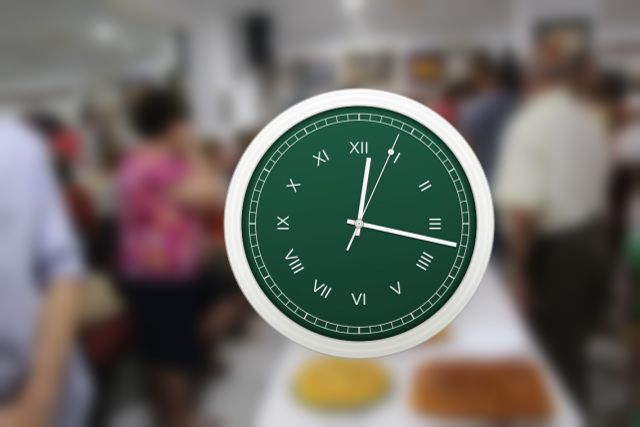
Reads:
h=12 m=17 s=4
